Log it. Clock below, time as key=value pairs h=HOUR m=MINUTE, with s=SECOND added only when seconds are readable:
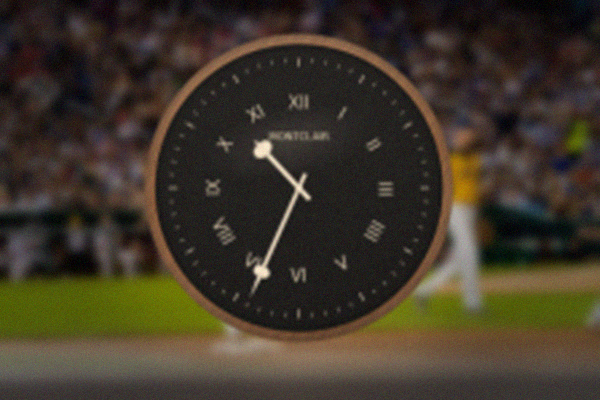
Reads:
h=10 m=34
